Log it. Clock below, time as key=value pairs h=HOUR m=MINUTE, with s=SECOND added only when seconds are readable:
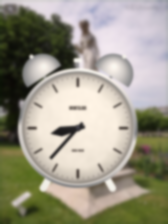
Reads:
h=8 m=37
